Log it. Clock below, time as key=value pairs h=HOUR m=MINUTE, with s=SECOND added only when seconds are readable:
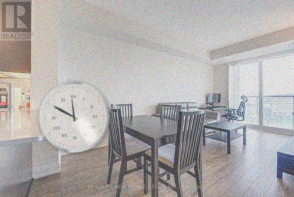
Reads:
h=11 m=50
